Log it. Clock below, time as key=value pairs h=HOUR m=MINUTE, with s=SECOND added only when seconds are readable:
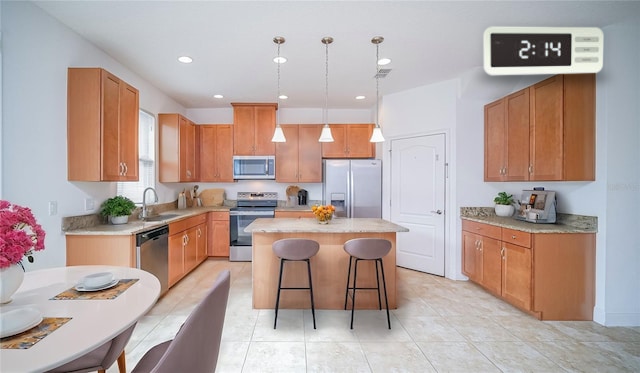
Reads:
h=2 m=14
